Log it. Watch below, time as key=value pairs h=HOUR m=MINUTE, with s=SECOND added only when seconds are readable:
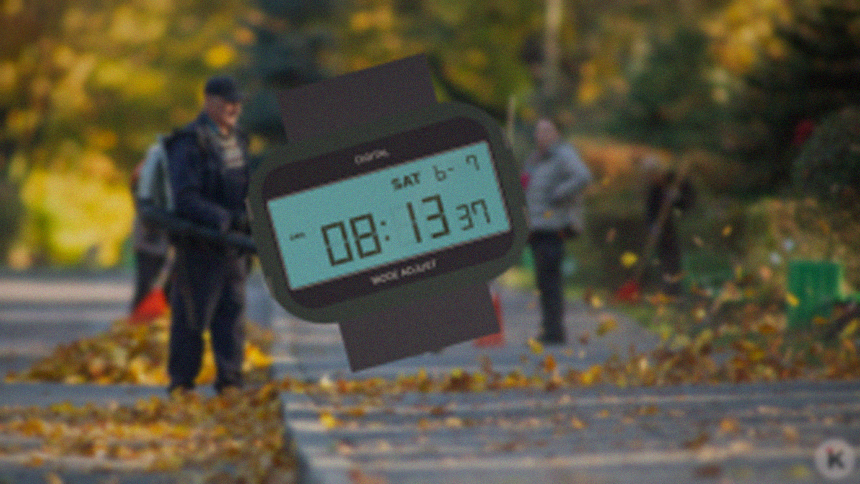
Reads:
h=8 m=13 s=37
